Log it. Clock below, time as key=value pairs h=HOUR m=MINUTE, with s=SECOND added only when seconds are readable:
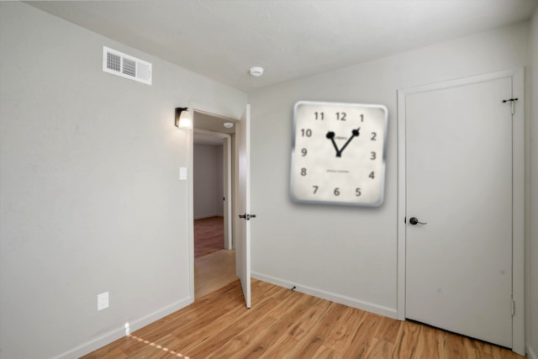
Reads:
h=11 m=6
